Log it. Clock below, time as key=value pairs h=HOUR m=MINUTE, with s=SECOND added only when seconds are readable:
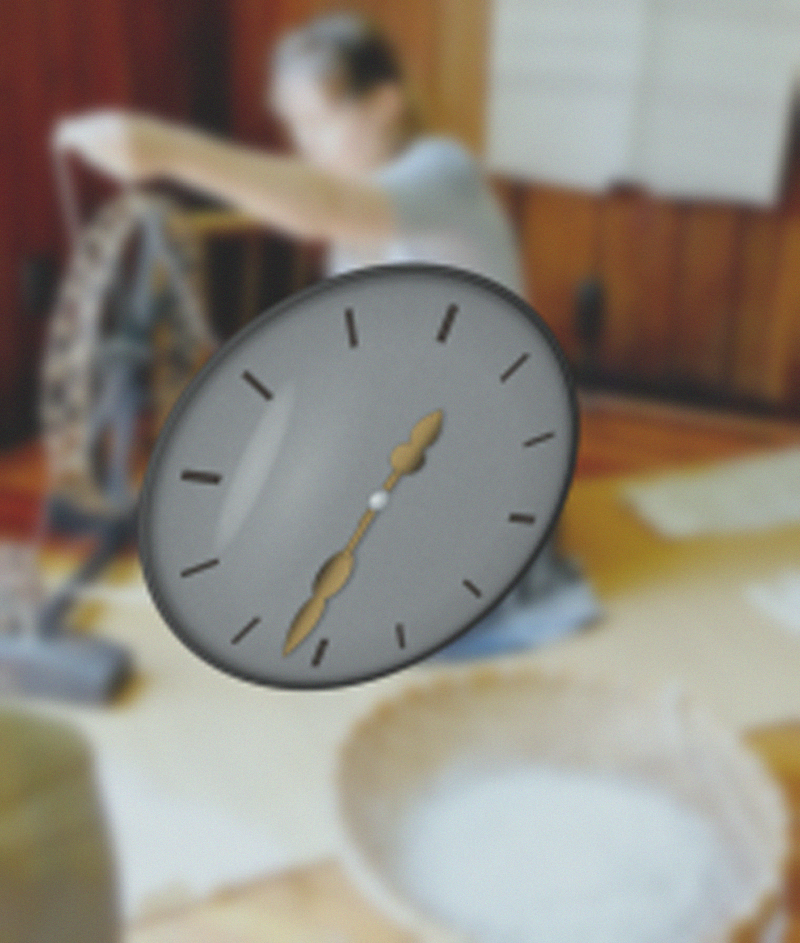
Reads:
h=12 m=32
